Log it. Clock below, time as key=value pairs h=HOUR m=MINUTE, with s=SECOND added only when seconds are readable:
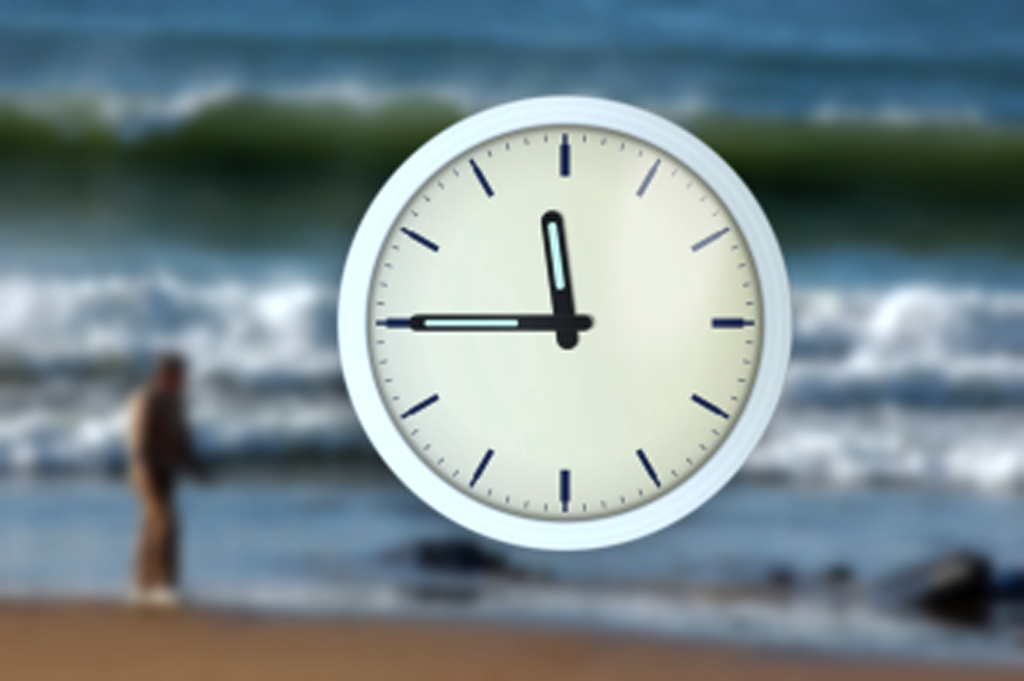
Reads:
h=11 m=45
